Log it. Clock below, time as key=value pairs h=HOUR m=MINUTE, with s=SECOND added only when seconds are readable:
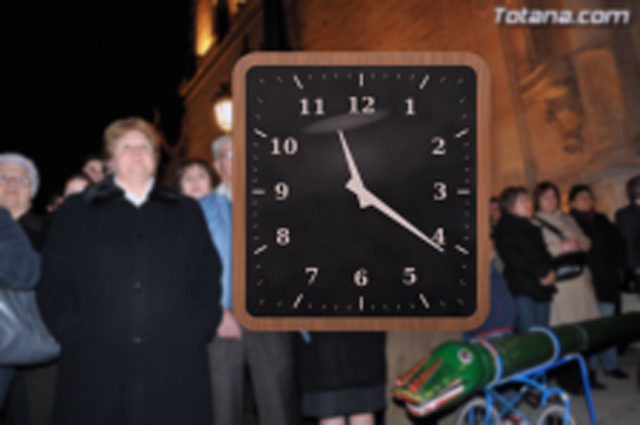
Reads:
h=11 m=21
